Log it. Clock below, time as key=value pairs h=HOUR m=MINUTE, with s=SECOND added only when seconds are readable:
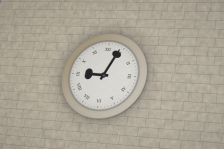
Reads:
h=9 m=4
